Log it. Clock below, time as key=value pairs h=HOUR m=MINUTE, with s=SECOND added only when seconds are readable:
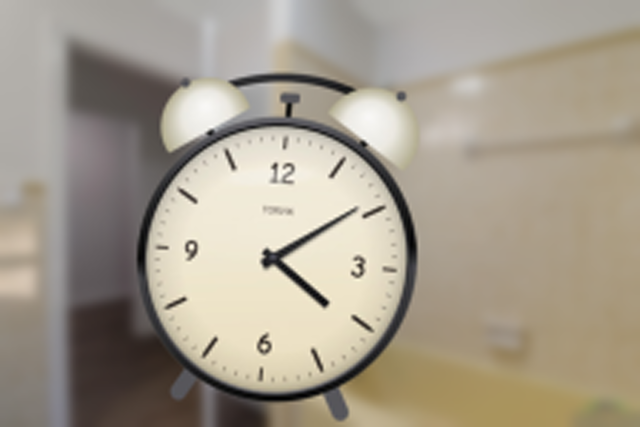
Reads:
h=4 m=9
